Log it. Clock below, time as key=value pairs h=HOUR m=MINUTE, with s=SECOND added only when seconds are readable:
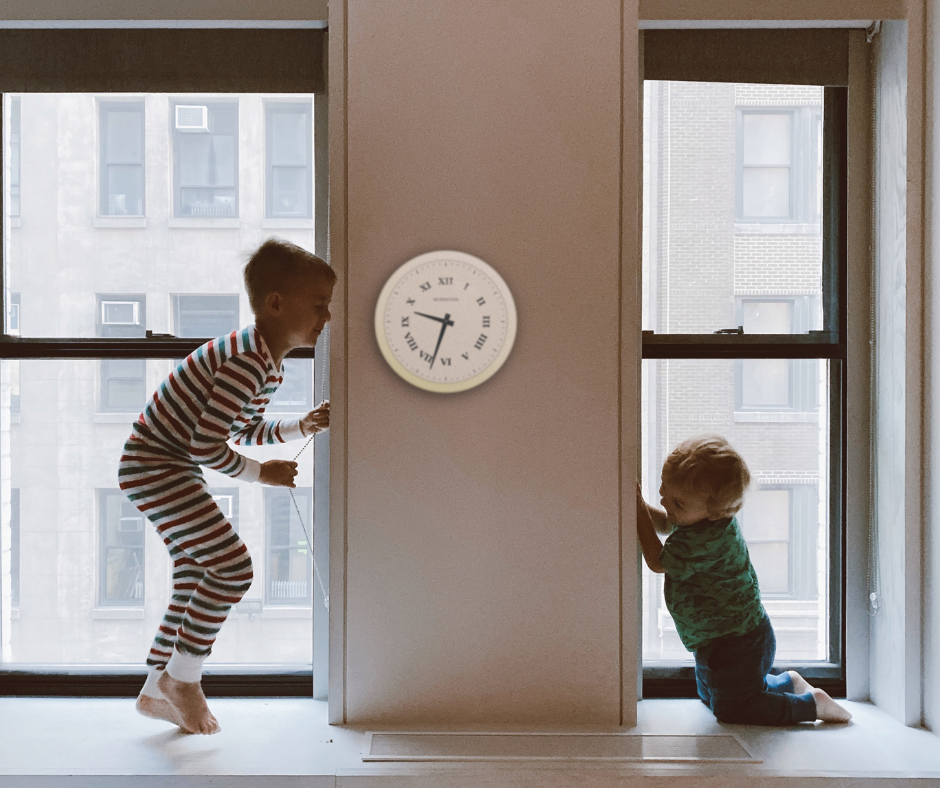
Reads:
h=9 m=33
